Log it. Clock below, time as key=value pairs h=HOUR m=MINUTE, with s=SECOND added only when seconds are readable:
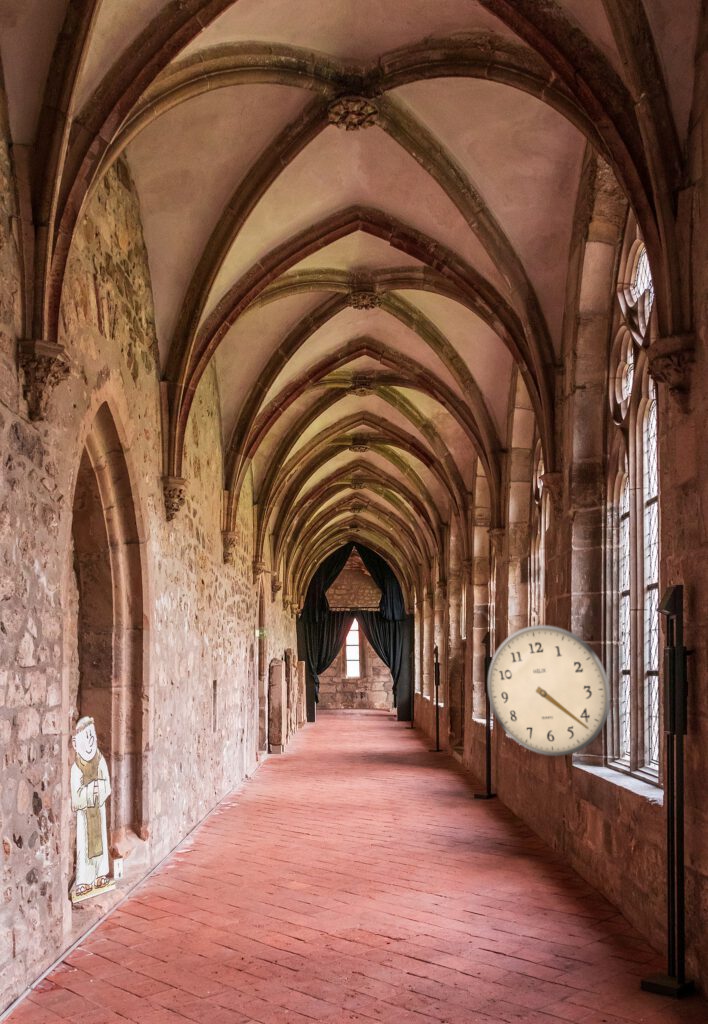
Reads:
h=4 m=22
